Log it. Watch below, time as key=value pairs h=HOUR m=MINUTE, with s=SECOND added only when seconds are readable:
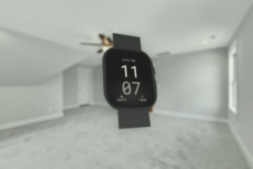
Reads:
h=11 m=7
